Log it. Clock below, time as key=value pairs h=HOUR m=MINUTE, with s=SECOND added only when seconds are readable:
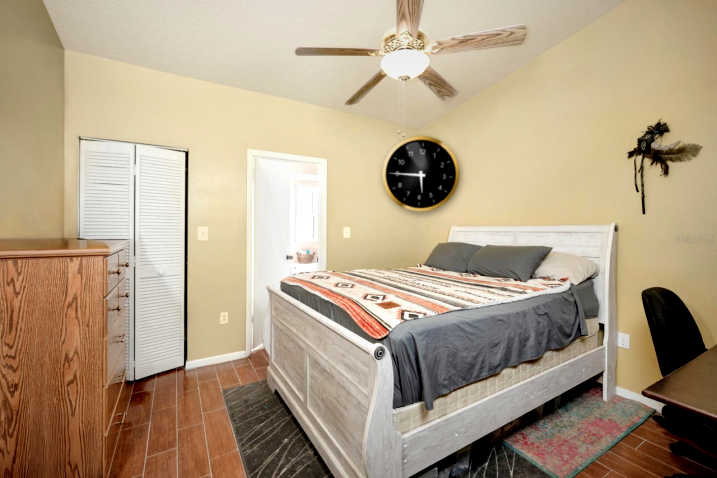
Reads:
h=5 m=45
